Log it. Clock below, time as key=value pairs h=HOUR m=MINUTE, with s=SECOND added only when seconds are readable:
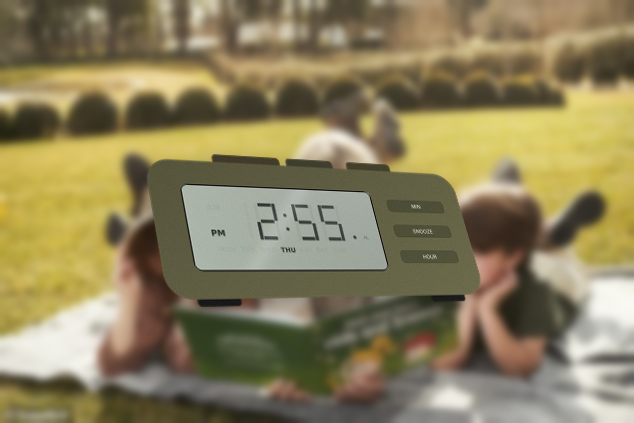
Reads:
h=2 m=55
